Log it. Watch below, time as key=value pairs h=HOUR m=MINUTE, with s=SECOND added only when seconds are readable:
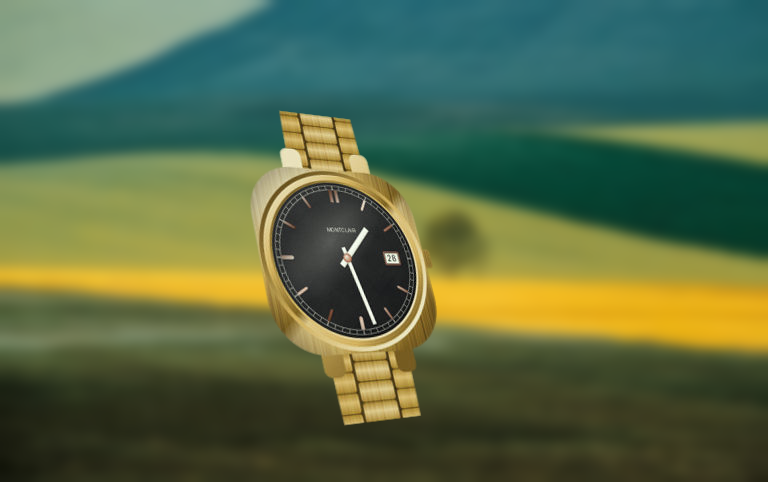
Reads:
h=1 m=28
